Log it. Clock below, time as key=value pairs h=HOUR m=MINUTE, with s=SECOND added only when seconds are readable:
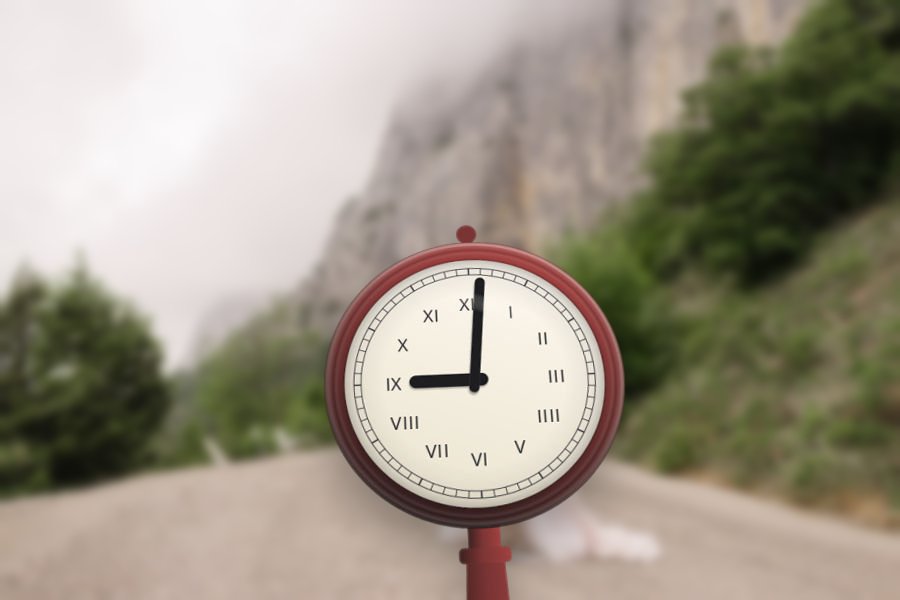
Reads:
h=9 m=1
